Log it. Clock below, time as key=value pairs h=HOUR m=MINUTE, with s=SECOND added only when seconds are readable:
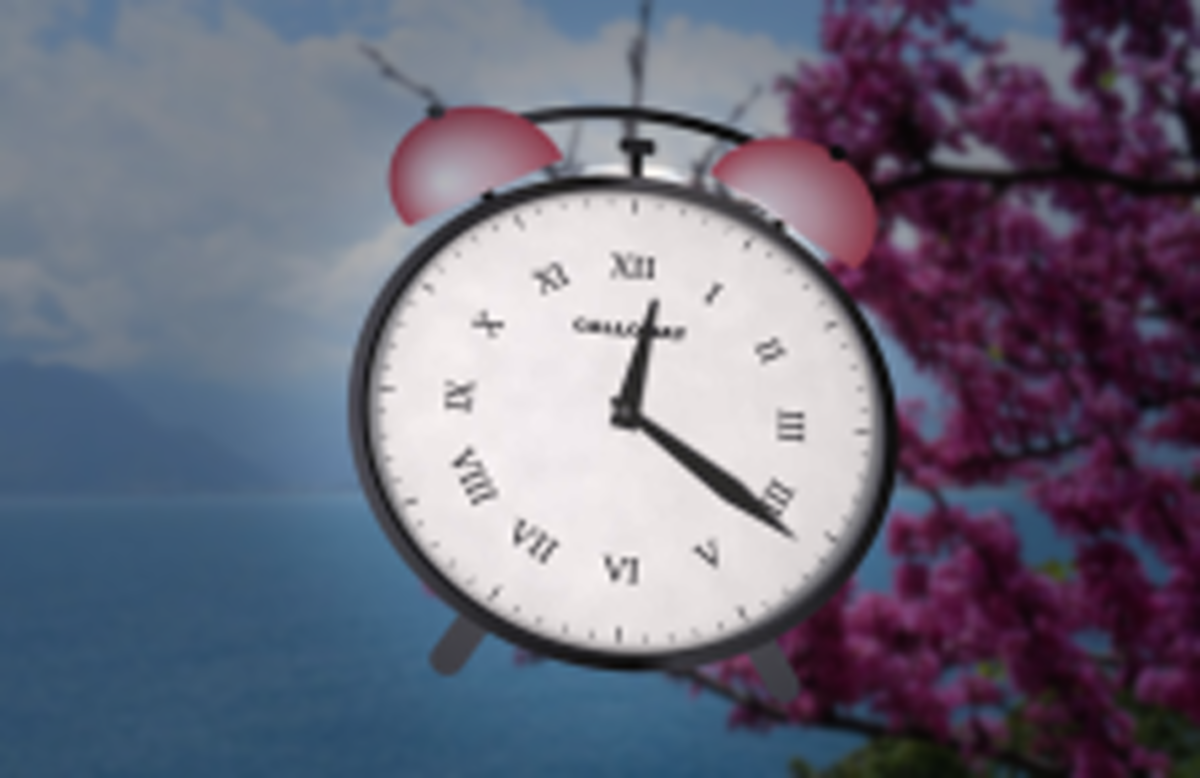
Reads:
h=12 m=21
